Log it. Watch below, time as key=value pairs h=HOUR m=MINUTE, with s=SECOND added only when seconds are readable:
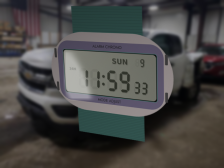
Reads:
h=11 m=59 s=33
